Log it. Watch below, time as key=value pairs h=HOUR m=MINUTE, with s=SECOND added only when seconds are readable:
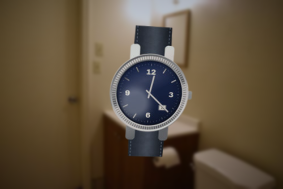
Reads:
h=12 m=22
